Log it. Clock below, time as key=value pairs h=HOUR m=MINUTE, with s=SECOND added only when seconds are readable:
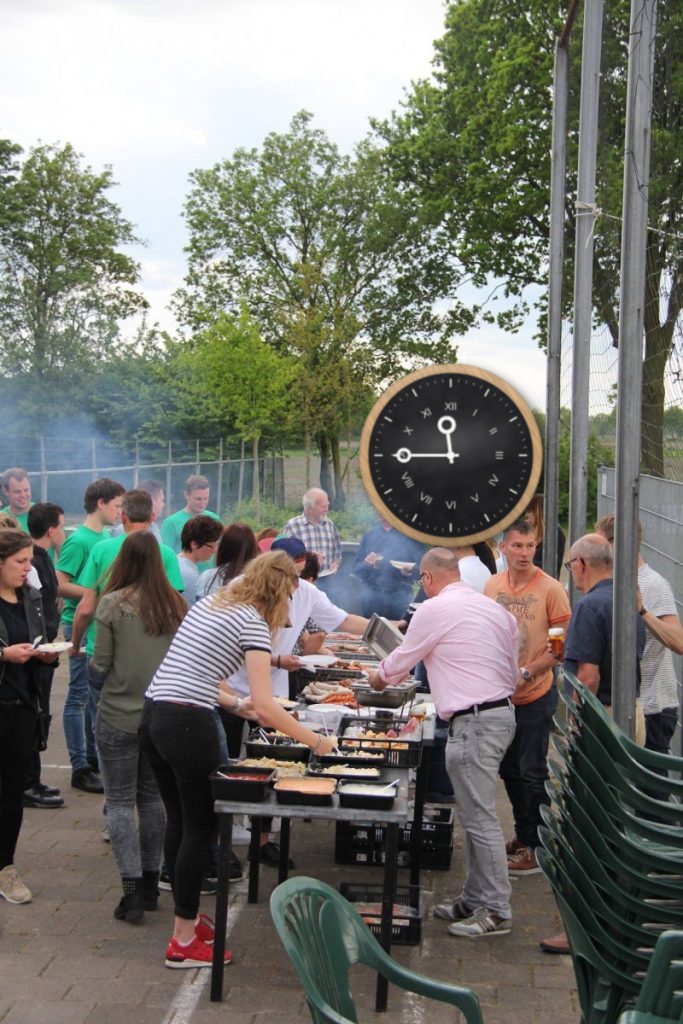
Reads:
h=11 m=45
